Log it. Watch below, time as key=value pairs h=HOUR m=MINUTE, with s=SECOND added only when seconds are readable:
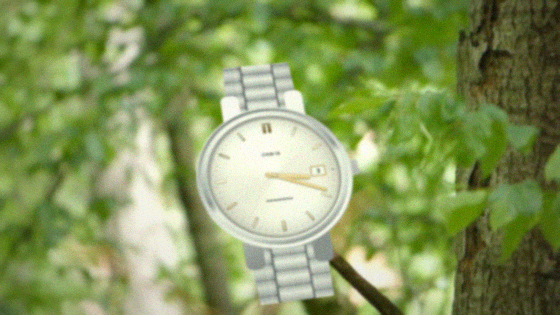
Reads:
h=3 m=19
